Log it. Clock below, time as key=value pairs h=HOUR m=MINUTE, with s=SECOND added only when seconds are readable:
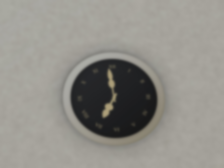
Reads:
h=6 m=59
